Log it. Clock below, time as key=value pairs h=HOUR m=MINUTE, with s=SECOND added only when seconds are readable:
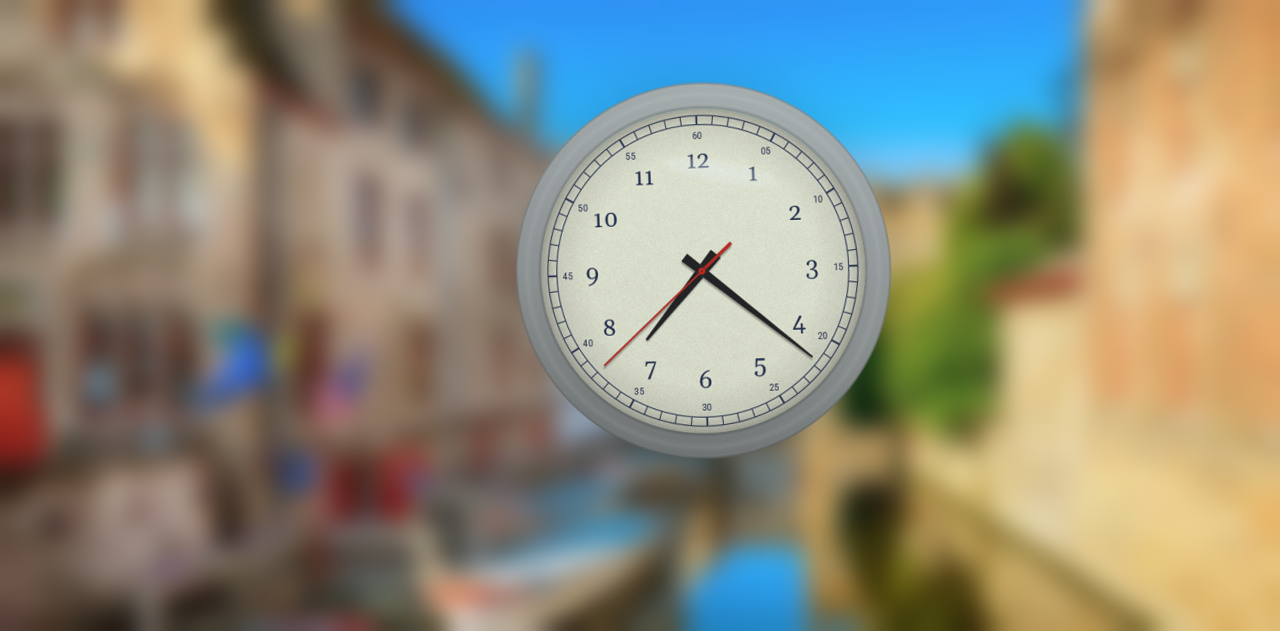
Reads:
h=7 m=21 s=38
